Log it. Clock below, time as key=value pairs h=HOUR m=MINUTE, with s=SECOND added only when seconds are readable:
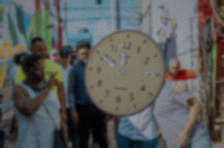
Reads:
h=11 m=50
